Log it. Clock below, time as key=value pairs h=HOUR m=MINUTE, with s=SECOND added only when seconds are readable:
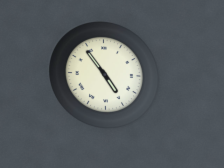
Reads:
h=4 m=54
